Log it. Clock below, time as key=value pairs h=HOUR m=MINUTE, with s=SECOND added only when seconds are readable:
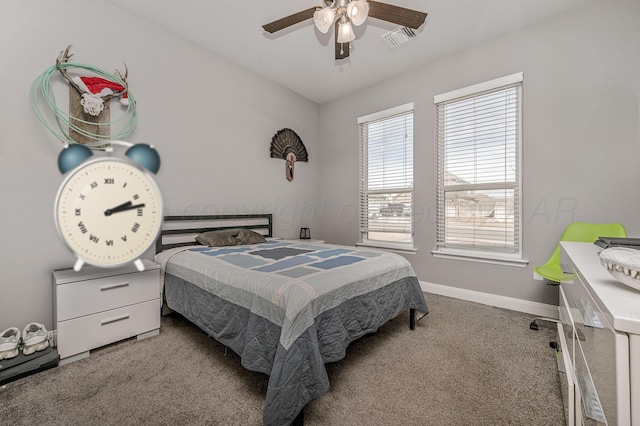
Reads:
h=2 m=13
